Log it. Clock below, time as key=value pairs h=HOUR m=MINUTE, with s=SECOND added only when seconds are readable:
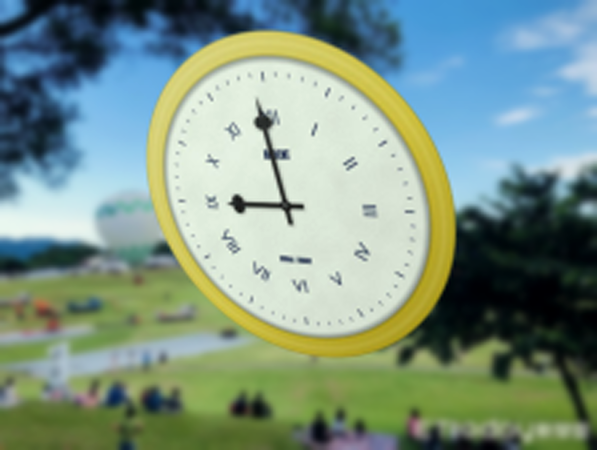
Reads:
h=8 m=59
